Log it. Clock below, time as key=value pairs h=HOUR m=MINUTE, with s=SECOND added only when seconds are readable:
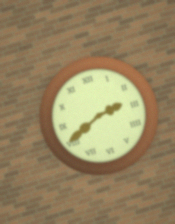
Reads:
h=2 m=41
